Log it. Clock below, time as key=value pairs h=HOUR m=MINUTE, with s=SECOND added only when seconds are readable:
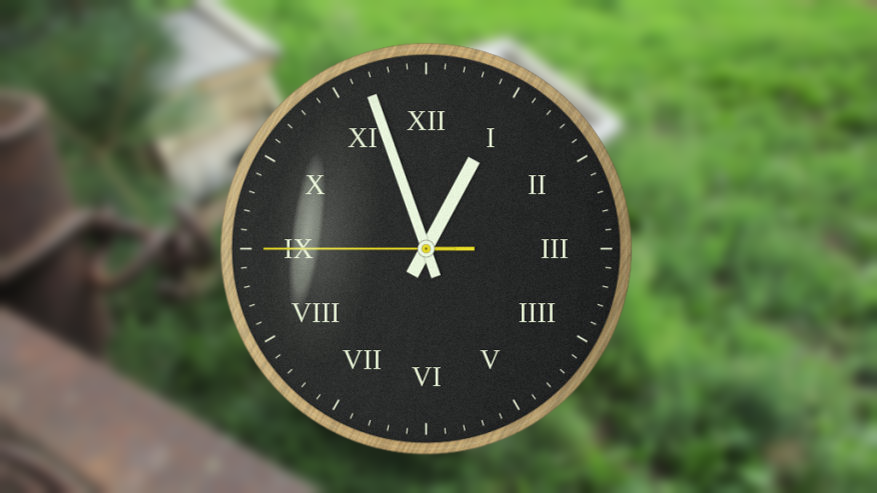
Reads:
h=12 m=56 s=45
